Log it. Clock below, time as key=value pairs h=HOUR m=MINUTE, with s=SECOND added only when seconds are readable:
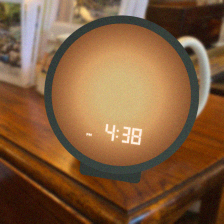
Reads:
h=4 m=38
